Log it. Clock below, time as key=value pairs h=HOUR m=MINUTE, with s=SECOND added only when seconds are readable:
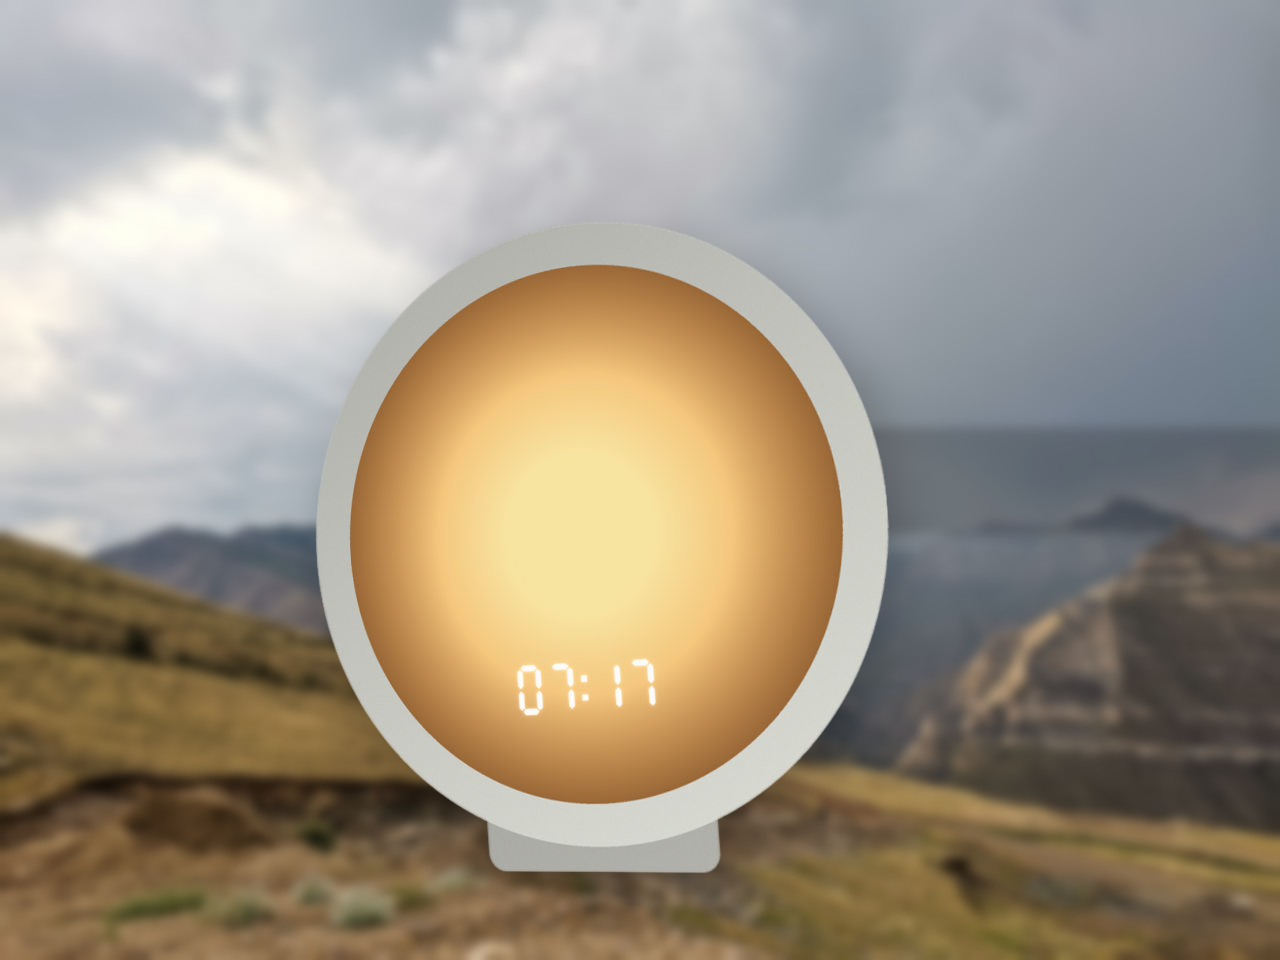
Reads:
h=7 m=17
